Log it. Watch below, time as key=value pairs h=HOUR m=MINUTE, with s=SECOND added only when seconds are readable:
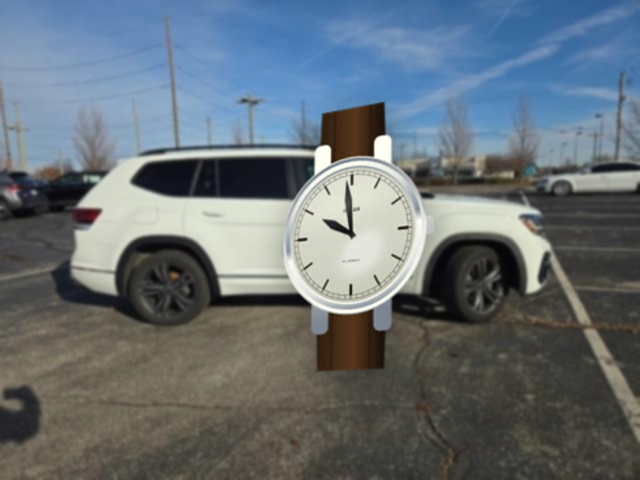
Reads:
h=9 m=59
